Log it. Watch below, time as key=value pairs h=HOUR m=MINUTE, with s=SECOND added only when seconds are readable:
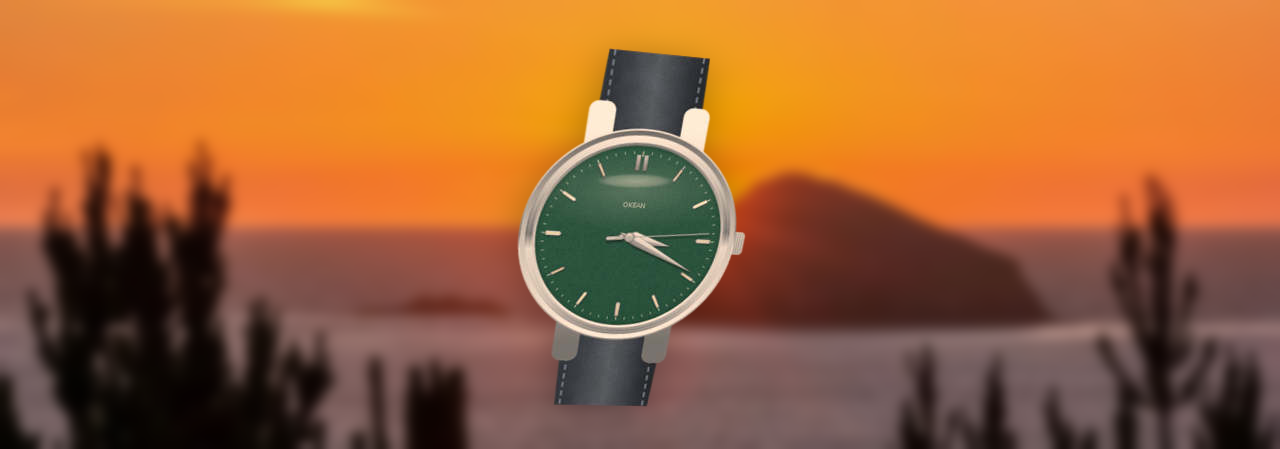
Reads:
h=3 m=19 s=14
